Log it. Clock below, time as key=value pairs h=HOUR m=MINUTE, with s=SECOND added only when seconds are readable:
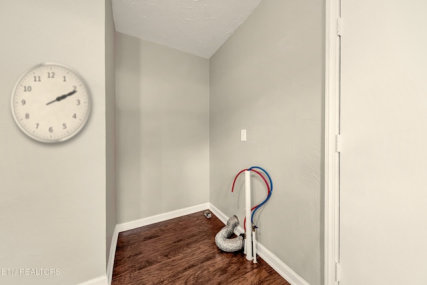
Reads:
h=2 m=11
